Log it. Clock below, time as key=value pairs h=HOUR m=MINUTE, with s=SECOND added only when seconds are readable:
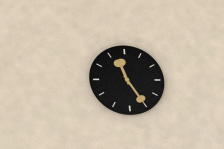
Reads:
h=11 m=25
